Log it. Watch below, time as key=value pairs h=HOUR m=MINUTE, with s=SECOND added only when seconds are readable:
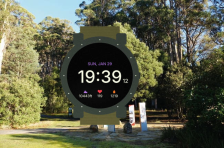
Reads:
h=19 m=39
